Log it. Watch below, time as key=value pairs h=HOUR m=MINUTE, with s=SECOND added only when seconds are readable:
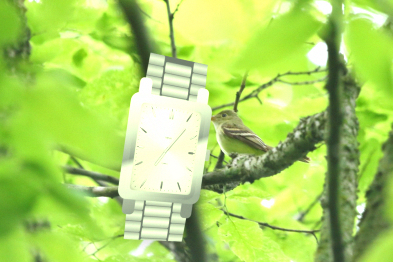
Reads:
h=7 m=6
